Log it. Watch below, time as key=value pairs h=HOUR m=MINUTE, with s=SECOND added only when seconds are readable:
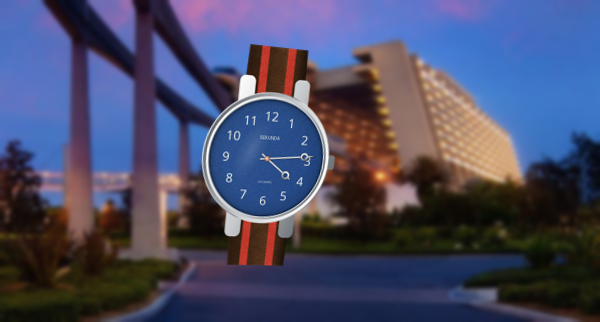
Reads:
h=4 m=14
